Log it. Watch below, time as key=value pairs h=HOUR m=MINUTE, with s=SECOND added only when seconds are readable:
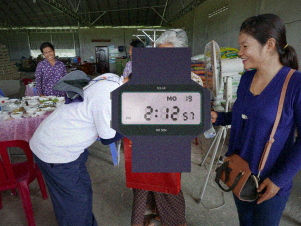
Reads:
h=2 m=12 s=57
